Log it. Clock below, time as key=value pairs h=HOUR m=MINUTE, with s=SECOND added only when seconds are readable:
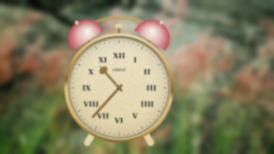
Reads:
h=10 m=37
